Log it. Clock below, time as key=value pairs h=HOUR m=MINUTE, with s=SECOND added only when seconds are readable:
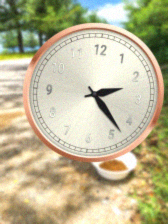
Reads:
h=2 m=23
